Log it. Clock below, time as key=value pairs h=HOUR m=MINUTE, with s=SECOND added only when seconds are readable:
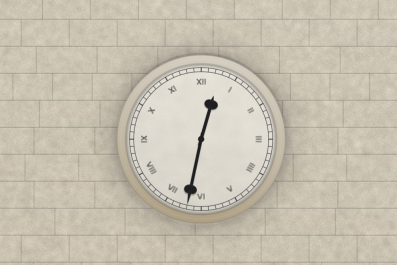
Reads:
h=12 m=32
